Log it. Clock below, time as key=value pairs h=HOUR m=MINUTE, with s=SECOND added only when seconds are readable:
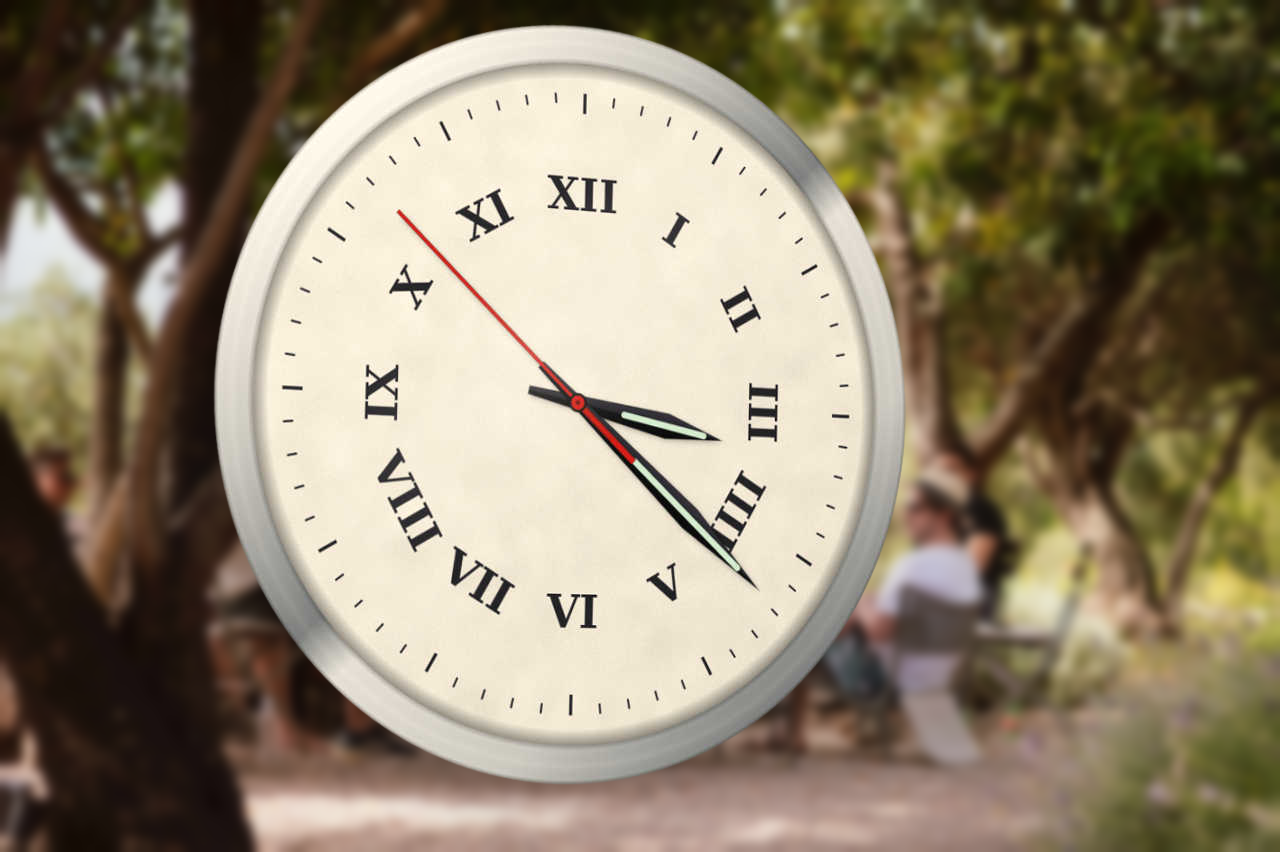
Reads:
h=3 m=21 s=52
